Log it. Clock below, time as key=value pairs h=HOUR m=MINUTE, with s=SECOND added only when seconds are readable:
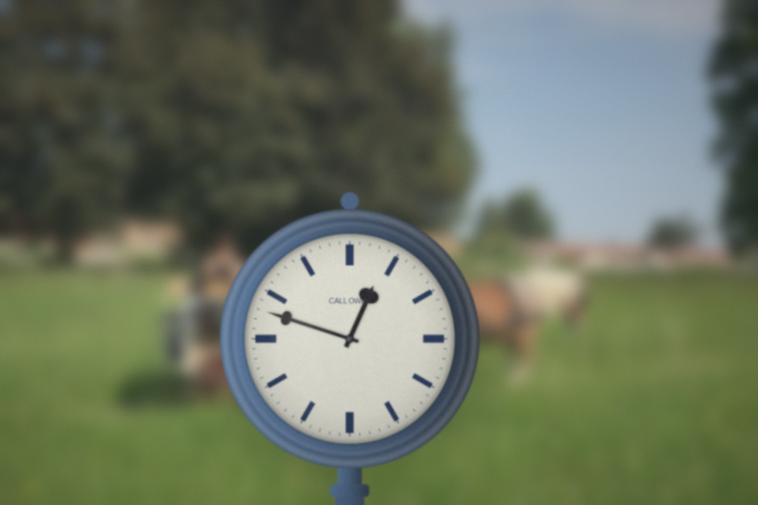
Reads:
h=12 m=48
